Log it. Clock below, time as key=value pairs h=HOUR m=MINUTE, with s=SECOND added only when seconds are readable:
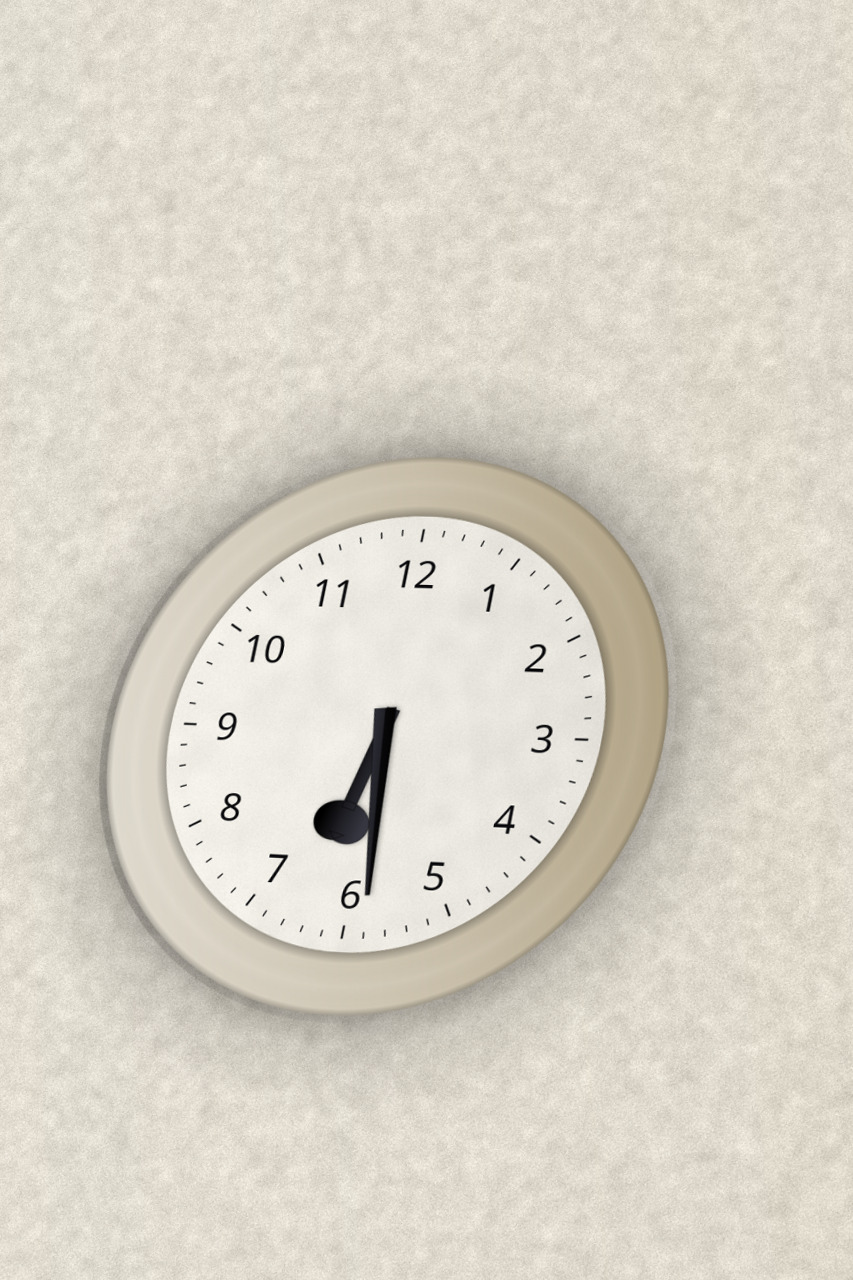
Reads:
h=6 m=29
